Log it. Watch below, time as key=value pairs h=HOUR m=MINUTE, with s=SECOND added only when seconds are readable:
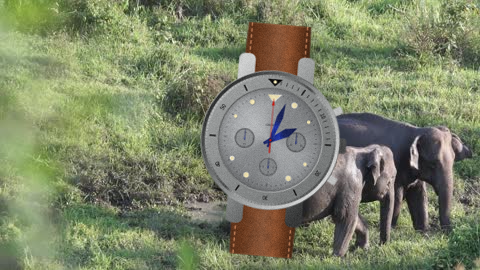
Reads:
h=2 m=3
